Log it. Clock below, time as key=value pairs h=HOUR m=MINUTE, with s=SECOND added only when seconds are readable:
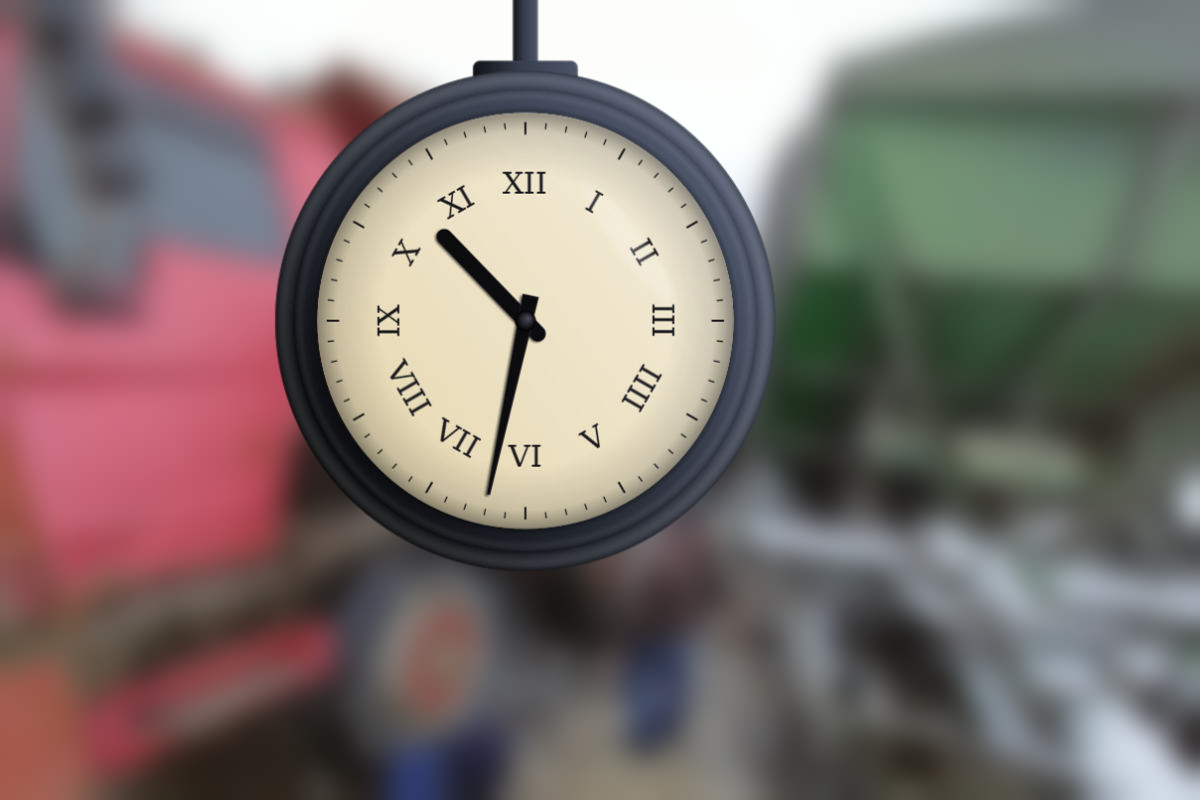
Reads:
h=10 m=32
